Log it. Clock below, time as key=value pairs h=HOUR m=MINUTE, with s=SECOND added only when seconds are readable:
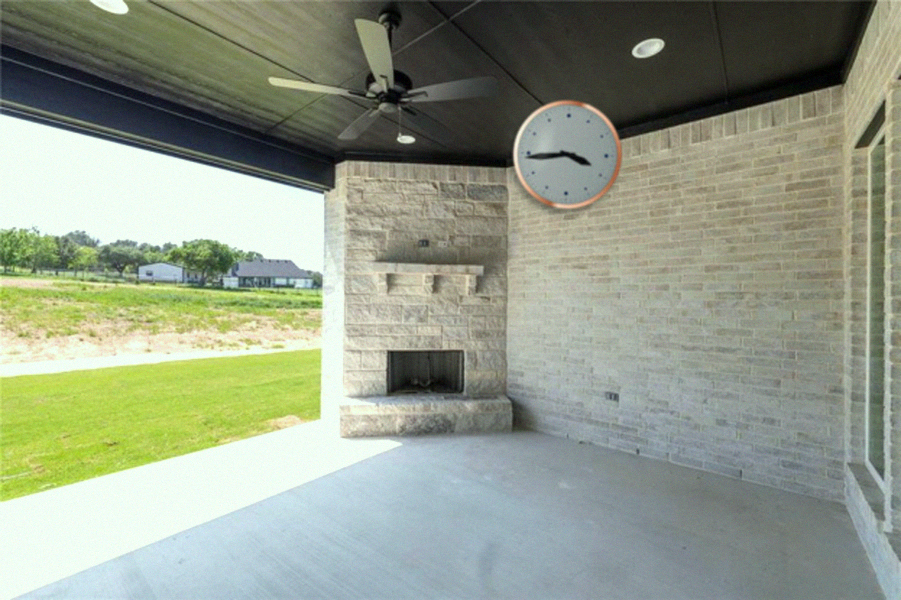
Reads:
h=3 m=44
